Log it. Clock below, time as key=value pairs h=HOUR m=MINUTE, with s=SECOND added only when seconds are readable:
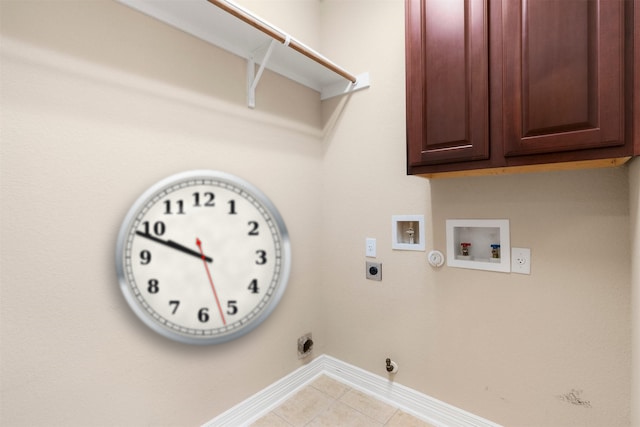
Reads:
h=9 m=48 s=27
